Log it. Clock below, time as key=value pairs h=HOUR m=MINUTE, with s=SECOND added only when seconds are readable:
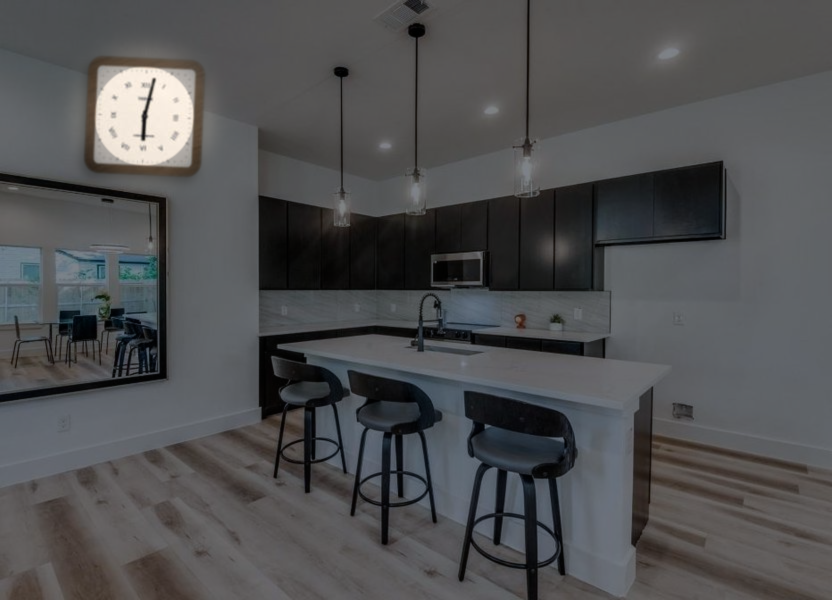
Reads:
h=6 m=2
